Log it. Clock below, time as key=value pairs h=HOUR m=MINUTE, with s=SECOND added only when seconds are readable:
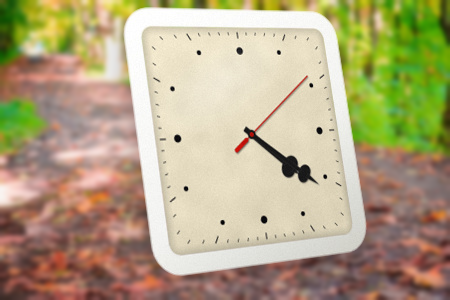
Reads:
h=4 m=21 s=9
